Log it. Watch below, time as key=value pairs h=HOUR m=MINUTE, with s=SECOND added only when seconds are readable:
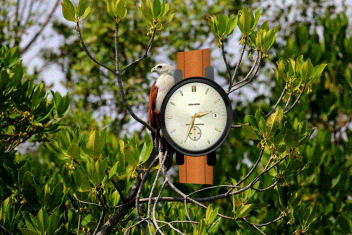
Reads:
h=2 m=34
